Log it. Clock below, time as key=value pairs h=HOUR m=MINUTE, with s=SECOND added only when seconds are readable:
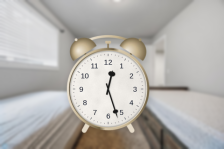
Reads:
h=12 m=27
